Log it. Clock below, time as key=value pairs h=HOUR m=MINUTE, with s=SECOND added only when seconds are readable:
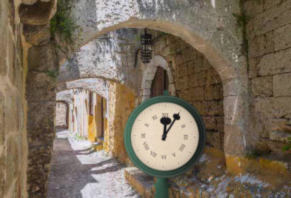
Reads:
h=12 m=5
